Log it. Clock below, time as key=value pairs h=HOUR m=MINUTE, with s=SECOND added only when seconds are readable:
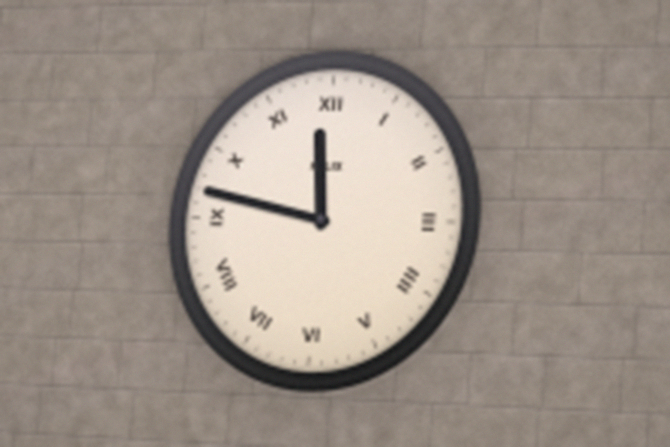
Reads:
h=11 m=47
